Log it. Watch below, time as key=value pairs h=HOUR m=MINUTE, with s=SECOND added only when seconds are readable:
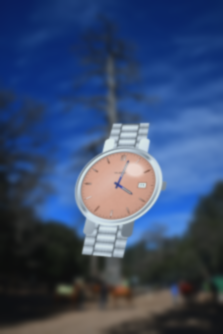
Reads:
h=4 m=2
